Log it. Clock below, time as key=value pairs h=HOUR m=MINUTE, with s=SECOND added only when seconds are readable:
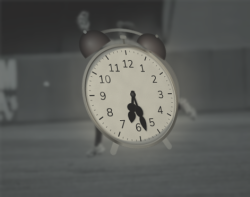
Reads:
h=6 m=28
